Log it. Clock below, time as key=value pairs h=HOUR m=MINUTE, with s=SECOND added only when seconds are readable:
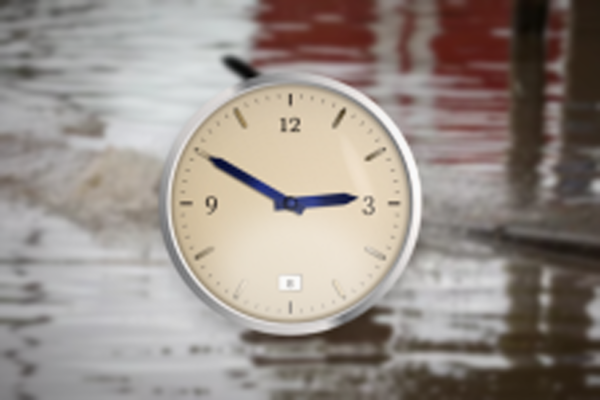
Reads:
h=2 m=50
